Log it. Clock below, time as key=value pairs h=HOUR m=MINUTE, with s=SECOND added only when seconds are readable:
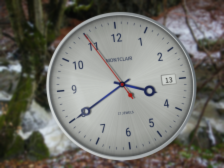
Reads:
h=3 m=39 s=55
